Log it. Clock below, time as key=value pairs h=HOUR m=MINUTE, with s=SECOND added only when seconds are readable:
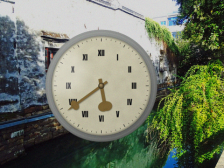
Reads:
h=5 m=39
